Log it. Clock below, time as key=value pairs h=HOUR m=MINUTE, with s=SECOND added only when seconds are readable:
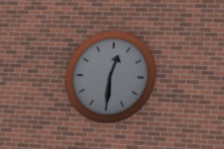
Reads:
h=12 m=30
